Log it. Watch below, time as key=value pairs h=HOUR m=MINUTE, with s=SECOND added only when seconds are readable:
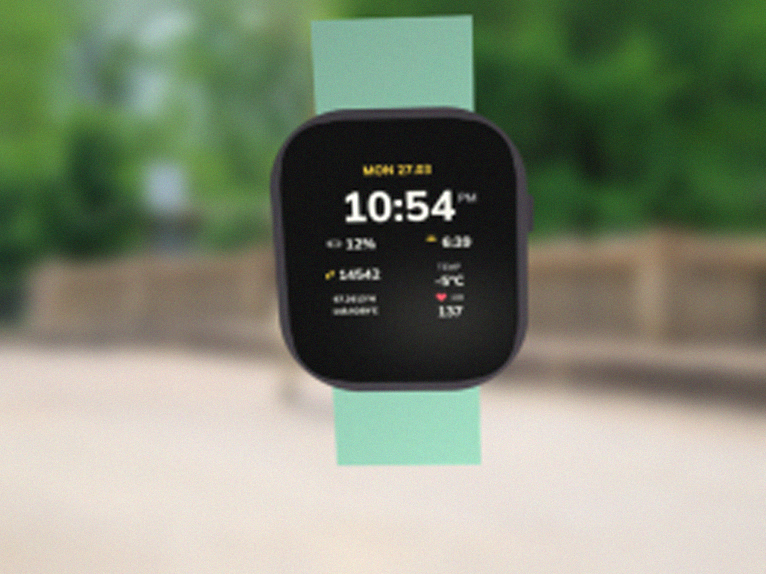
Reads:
h=10 m=54
